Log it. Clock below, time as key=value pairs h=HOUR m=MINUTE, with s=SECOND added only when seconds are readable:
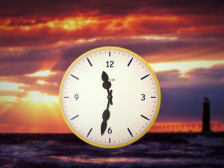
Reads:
h=11 m=32
